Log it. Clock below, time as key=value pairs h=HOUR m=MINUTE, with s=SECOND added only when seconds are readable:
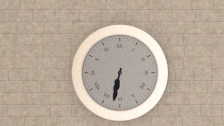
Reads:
h=6 m=32
